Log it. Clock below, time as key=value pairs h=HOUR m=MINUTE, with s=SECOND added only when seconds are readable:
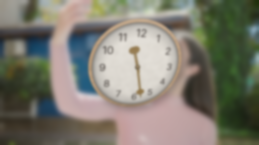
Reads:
h=11 m=28
